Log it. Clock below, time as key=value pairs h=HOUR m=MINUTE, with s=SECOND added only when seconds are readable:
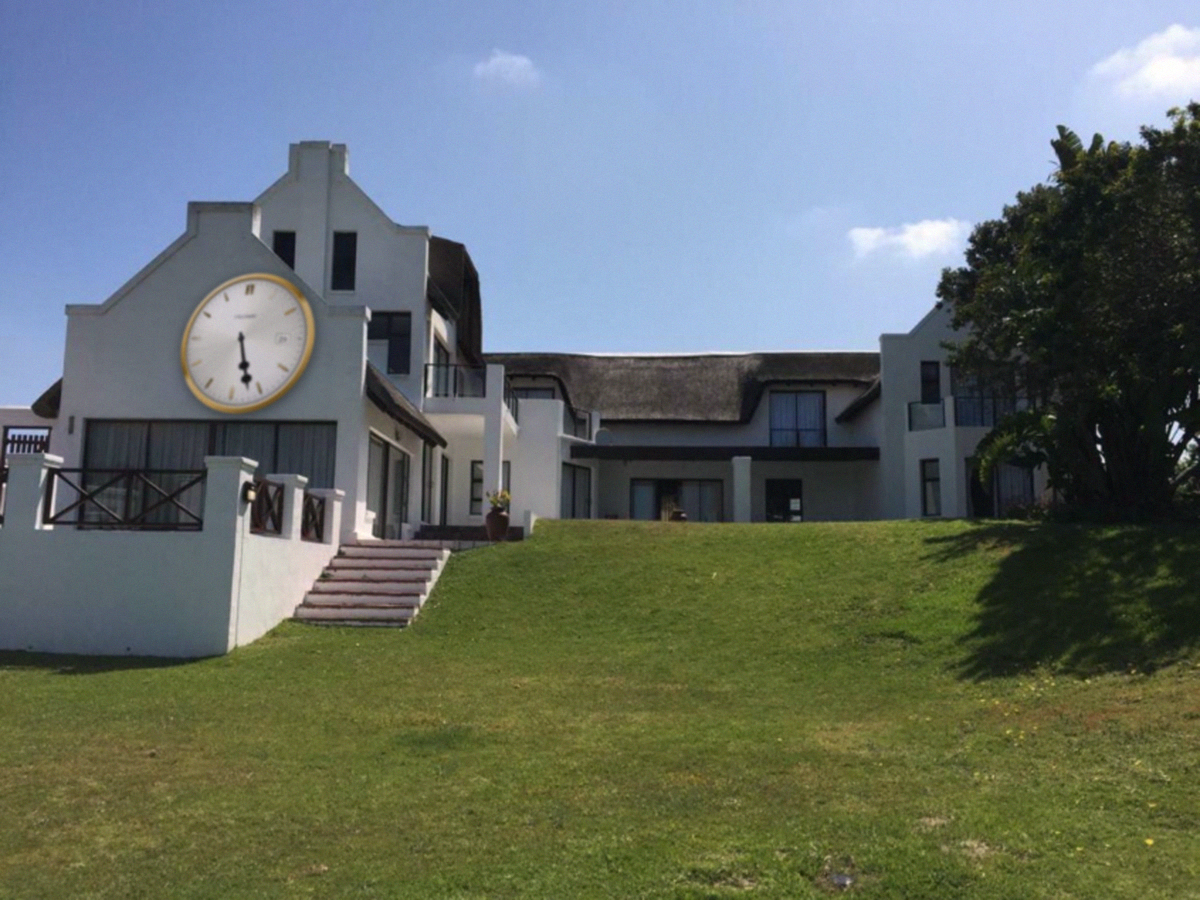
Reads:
h=5 m=27
